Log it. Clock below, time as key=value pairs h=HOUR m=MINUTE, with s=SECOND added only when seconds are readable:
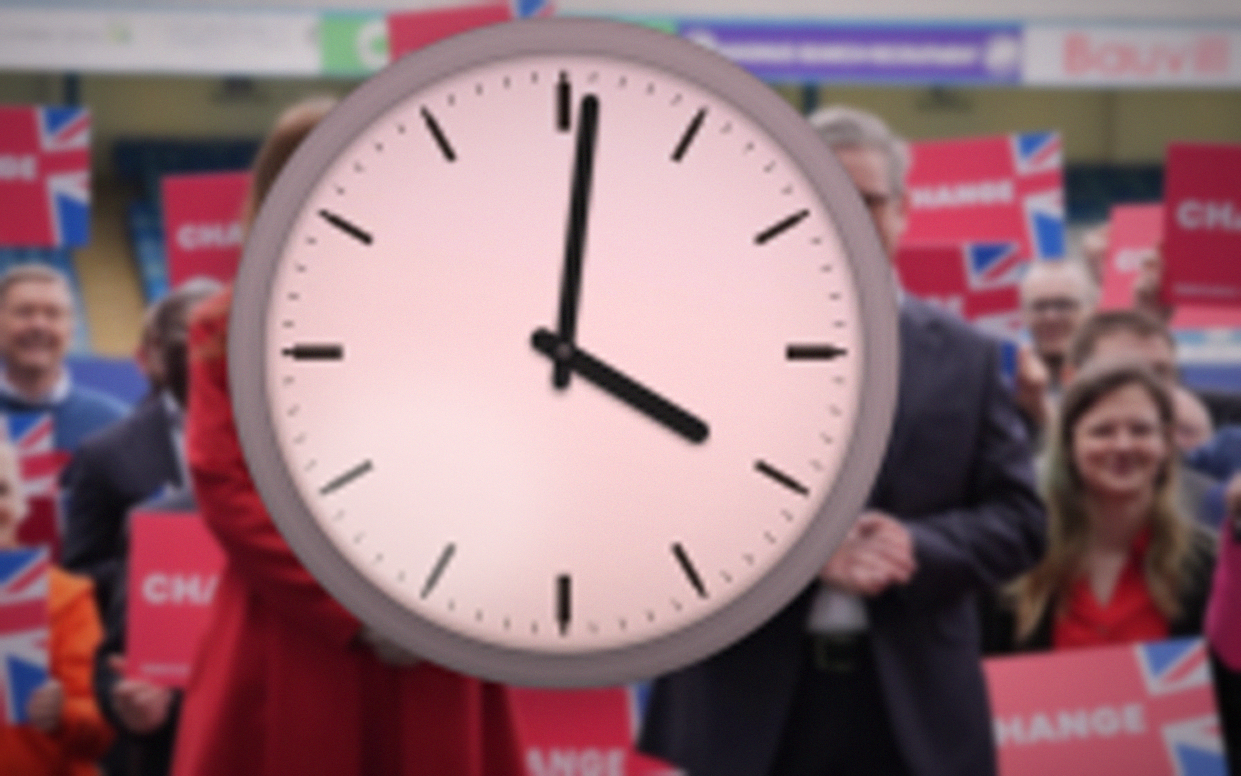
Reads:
h=4 m=1
